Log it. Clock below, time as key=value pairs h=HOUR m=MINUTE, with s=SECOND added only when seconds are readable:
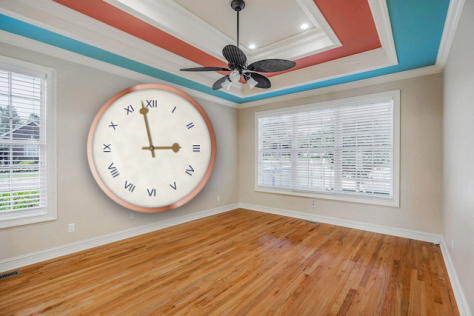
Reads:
h=2 m=58
